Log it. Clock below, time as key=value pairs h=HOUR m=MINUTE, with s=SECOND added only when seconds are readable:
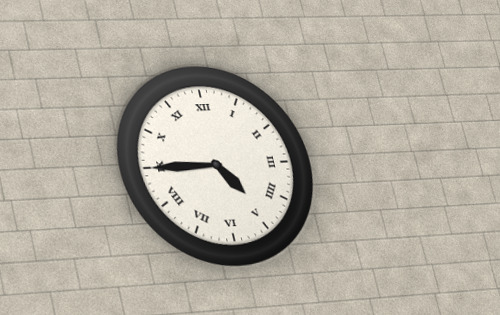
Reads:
h=4 m=45
